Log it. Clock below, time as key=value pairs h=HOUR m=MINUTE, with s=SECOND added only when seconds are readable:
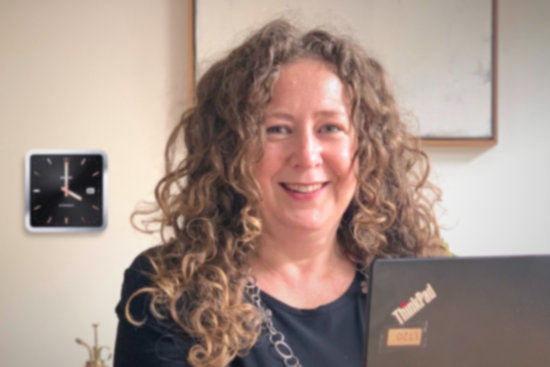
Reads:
h=4 m=0
